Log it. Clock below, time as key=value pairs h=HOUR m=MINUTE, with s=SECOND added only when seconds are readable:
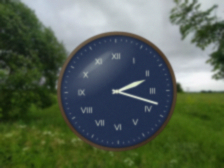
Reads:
h=2 m=18
